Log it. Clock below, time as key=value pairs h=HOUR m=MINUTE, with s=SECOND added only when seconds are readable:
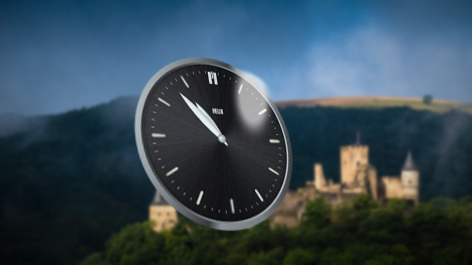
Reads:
h=10 m=53
